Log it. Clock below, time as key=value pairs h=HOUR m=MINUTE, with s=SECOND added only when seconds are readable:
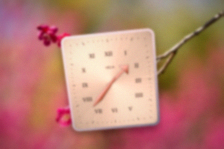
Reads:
h=1 m=37
